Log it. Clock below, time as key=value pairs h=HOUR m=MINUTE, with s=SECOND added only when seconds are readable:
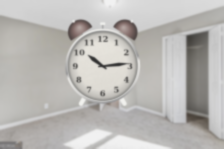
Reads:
h=10 m=14
